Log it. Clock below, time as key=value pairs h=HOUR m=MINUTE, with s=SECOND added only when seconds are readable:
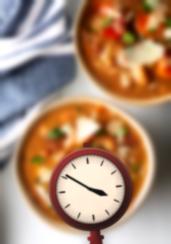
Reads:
h=3 m=51
